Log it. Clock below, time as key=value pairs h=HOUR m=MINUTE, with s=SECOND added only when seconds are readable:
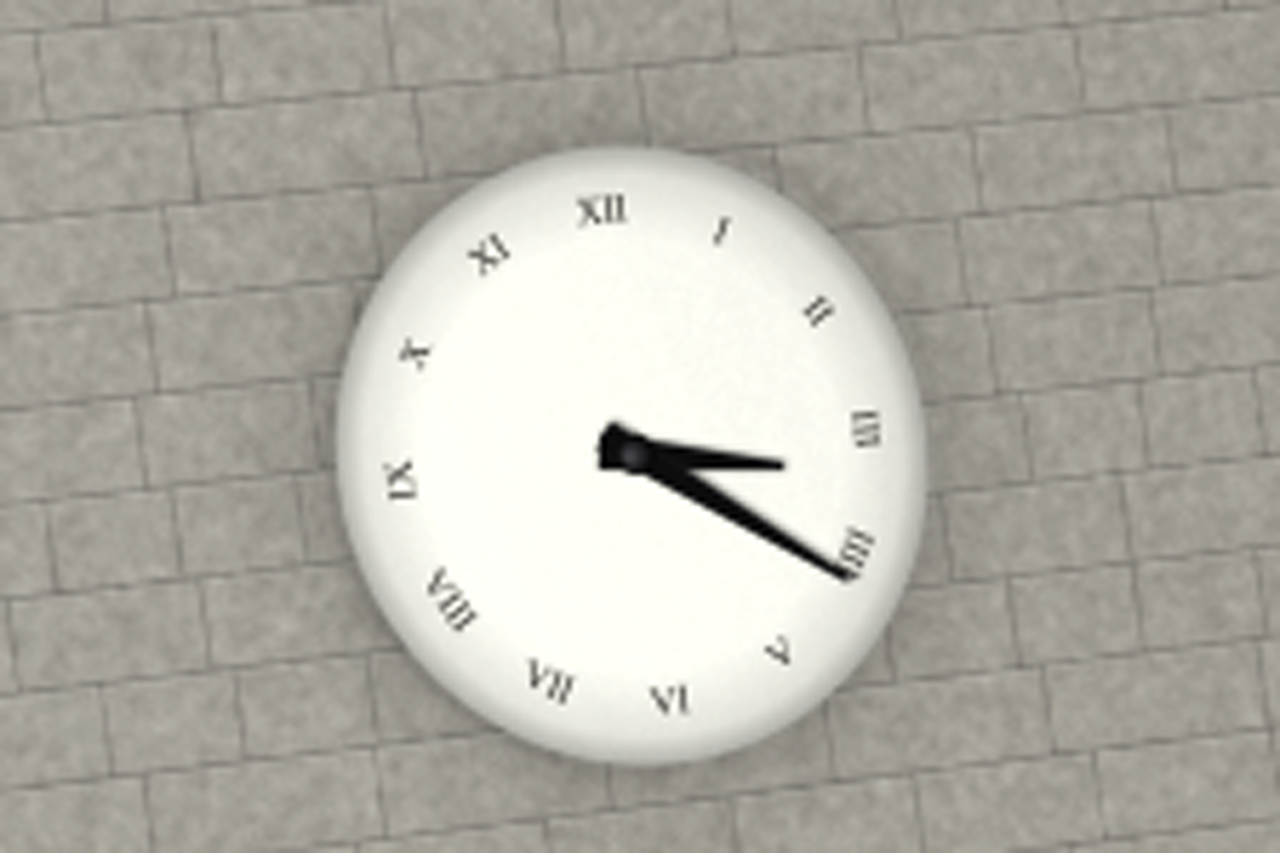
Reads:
h=3 m=21
